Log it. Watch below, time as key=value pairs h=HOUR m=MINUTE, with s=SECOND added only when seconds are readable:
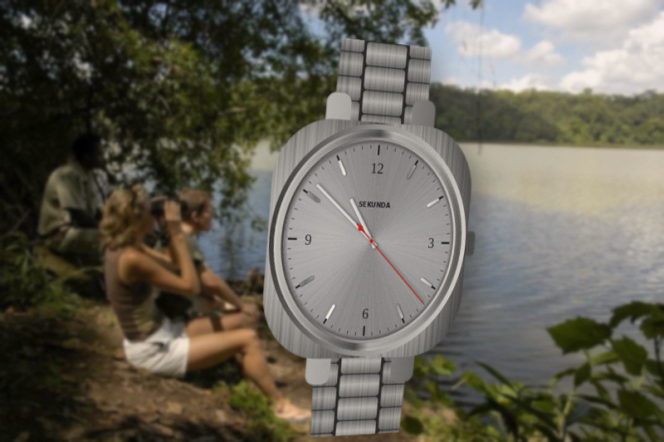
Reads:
h=10 m=51 s=22
